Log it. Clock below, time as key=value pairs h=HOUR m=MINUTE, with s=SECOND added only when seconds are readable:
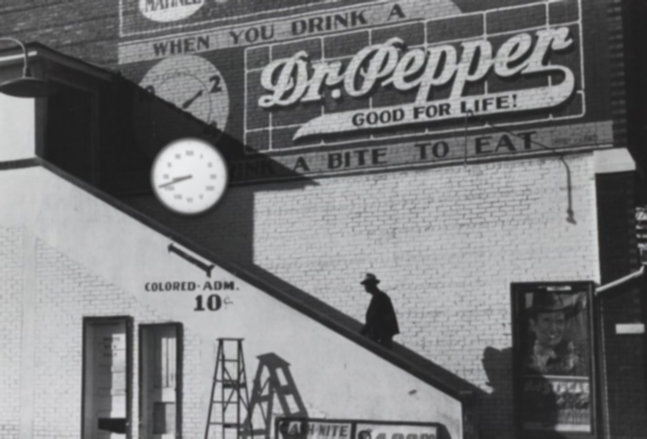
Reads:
h=8 m=42
